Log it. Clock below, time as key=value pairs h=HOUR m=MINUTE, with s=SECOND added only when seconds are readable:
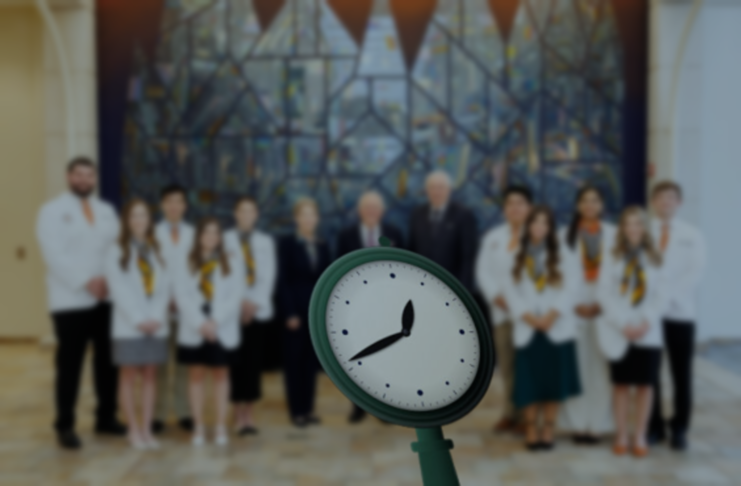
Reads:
h=12 m=41
